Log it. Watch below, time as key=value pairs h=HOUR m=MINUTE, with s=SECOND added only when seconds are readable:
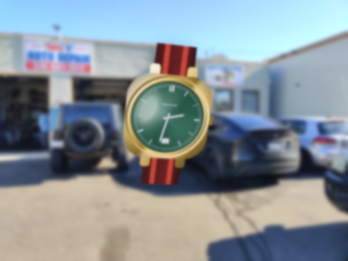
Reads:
h=2 m=32
